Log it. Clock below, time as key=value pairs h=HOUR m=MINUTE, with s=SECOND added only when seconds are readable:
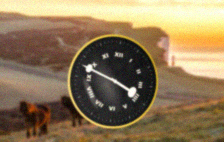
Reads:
h=3 m=48
